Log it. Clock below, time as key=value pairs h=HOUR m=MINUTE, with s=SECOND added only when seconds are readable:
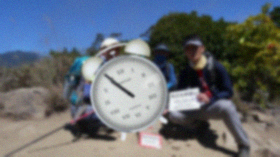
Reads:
h=10 m=55
